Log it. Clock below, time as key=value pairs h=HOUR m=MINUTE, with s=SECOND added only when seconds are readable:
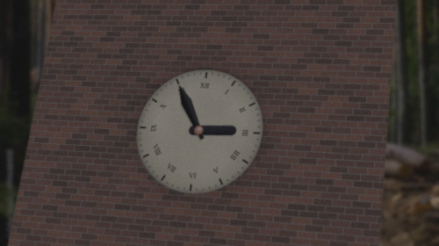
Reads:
h=2 m=55
